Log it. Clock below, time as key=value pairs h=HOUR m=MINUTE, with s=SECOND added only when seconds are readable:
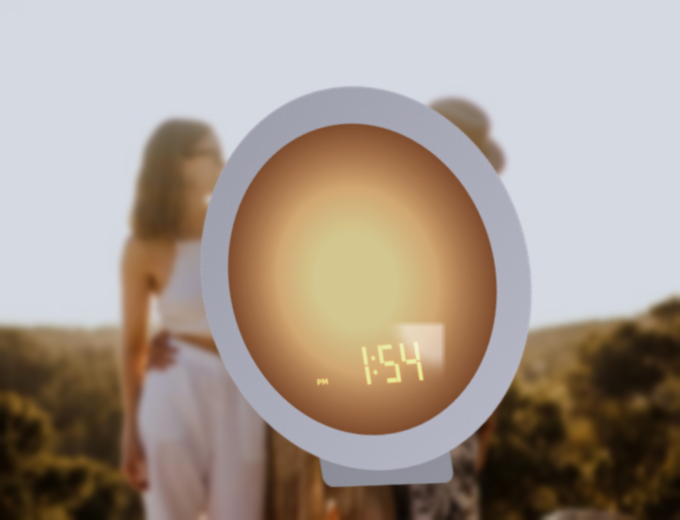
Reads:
h=1 m=54
